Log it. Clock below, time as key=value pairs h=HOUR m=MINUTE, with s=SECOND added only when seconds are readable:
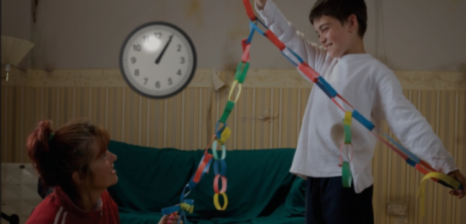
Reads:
h=1 m=5
